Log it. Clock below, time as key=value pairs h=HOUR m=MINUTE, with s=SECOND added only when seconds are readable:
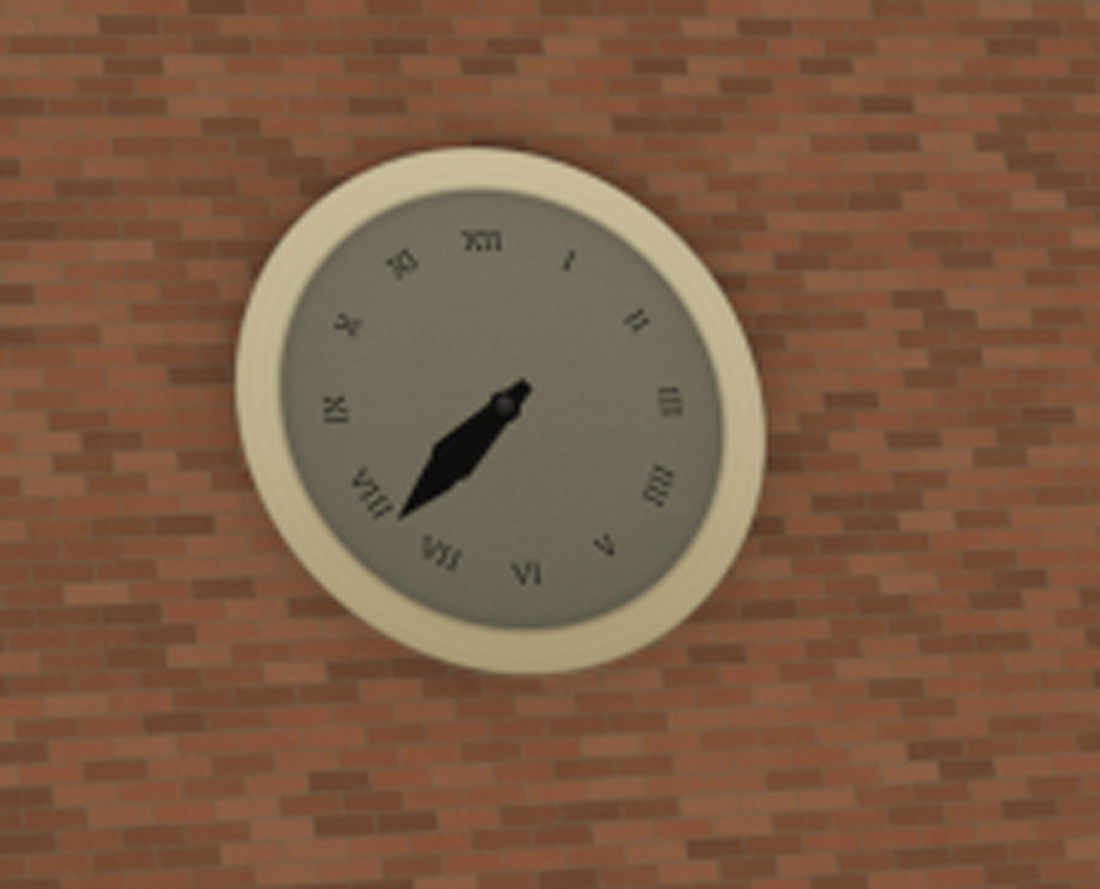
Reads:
h=7 m=38
